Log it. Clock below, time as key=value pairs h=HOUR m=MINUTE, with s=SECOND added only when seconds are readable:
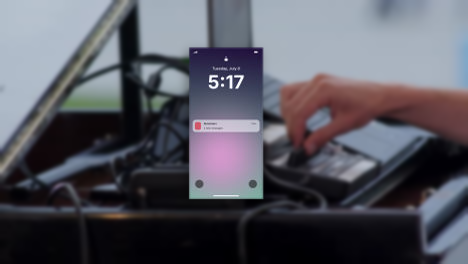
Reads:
h=5 m=17
